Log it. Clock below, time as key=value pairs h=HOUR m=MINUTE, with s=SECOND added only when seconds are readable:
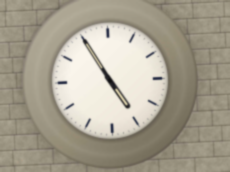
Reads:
h=4 m=55
